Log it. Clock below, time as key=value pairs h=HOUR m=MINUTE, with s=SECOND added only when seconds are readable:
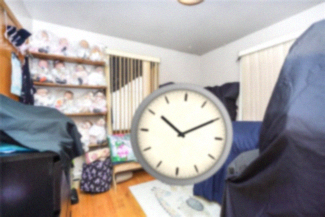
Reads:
h=10 m=10
